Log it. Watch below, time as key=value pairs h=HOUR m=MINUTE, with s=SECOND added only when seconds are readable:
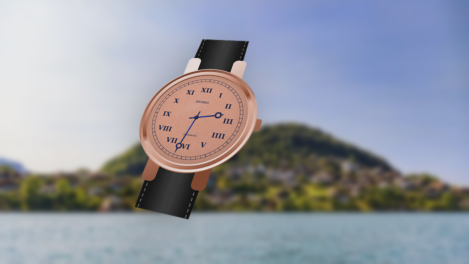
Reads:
h=2 m=32
